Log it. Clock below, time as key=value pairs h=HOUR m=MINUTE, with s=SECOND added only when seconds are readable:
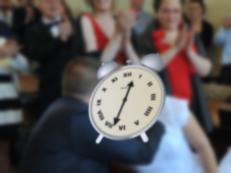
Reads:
h=12 m=33
